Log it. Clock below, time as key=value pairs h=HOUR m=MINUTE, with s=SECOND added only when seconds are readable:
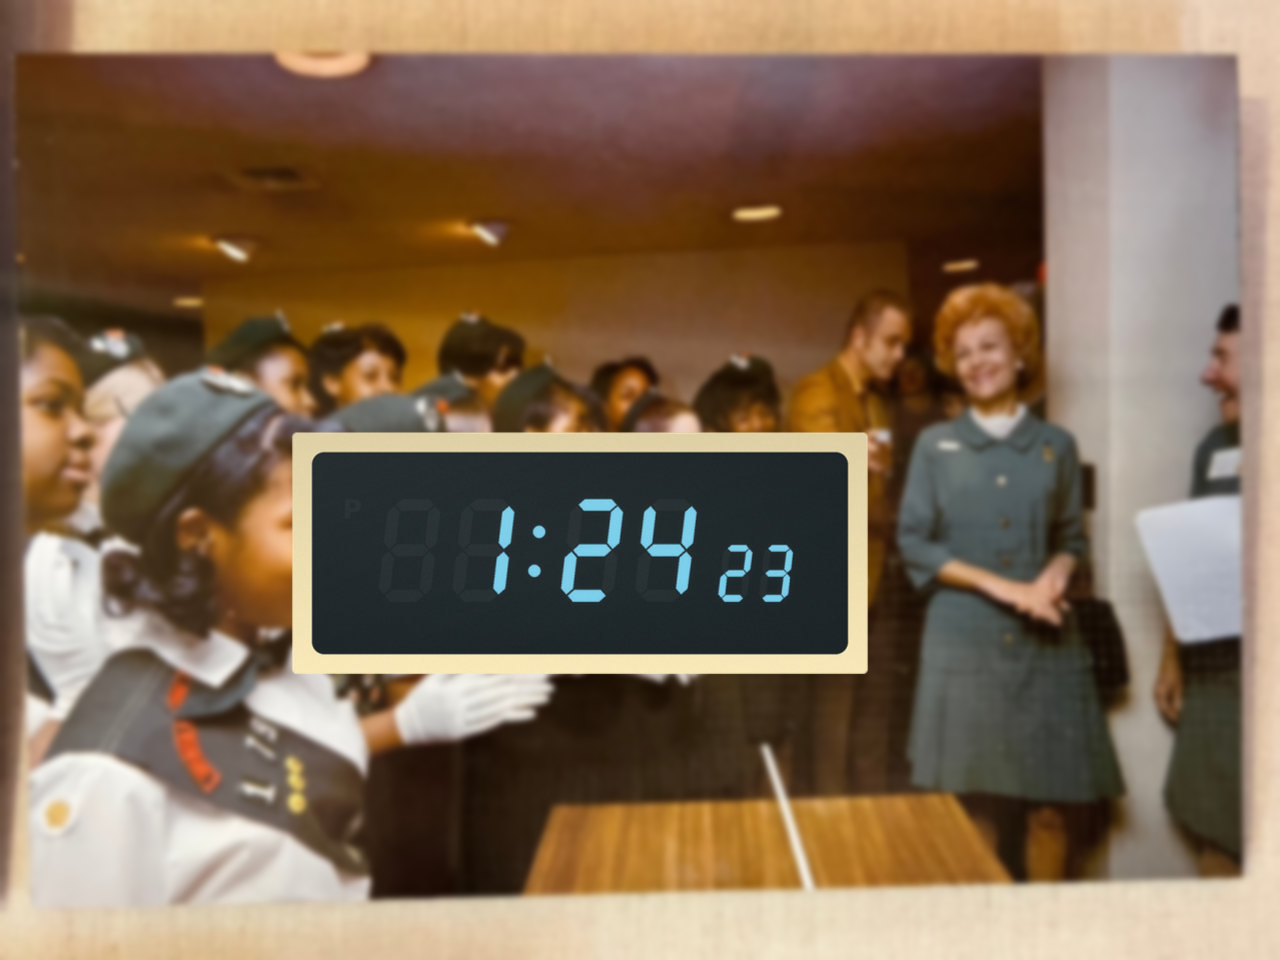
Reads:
h=1 m=24 s=23
